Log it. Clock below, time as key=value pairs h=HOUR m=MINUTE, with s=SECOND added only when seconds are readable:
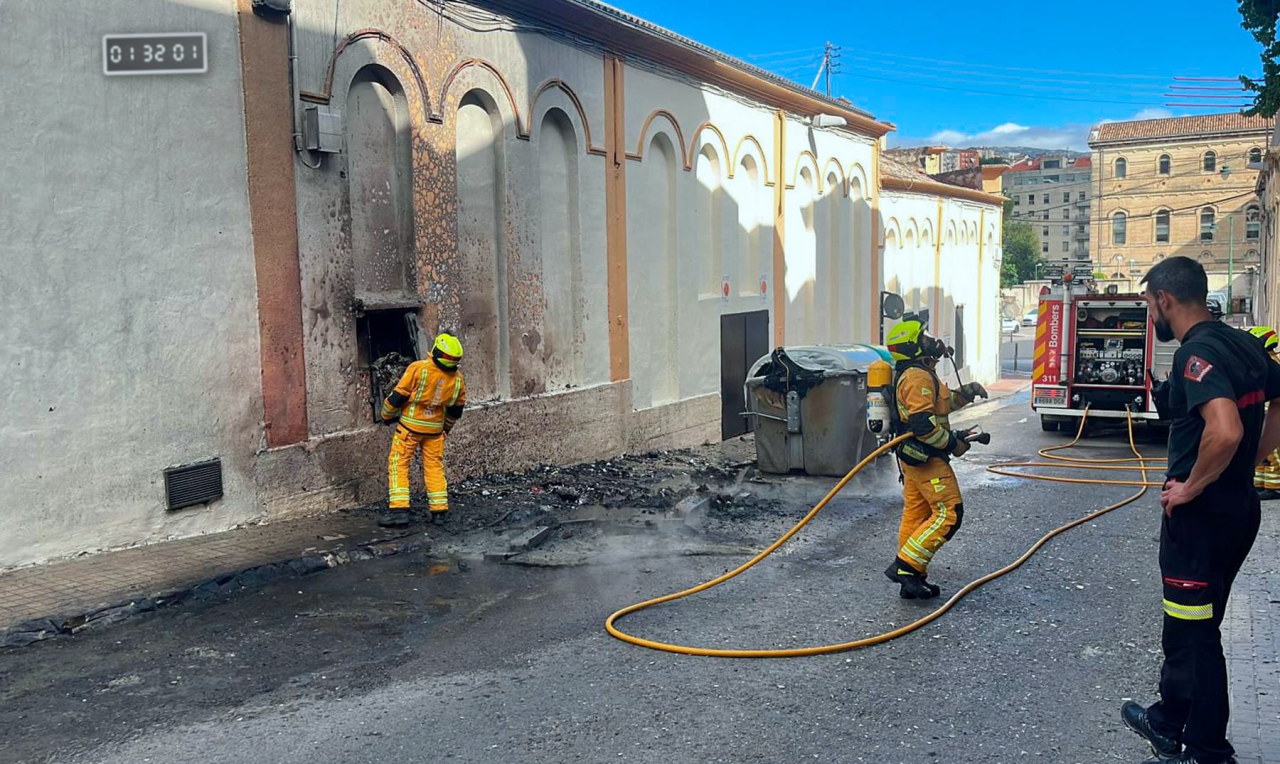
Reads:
h=1 m=32 s=1
